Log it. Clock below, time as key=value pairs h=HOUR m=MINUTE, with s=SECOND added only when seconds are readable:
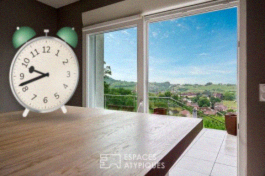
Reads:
h=9 m=42
